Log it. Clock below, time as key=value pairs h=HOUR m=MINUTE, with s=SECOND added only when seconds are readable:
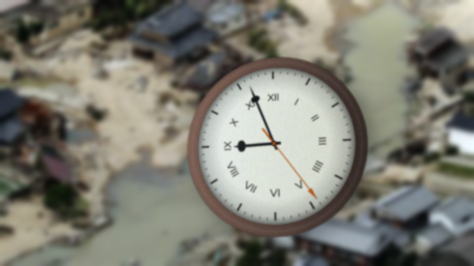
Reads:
h=8 m=56 s=24
